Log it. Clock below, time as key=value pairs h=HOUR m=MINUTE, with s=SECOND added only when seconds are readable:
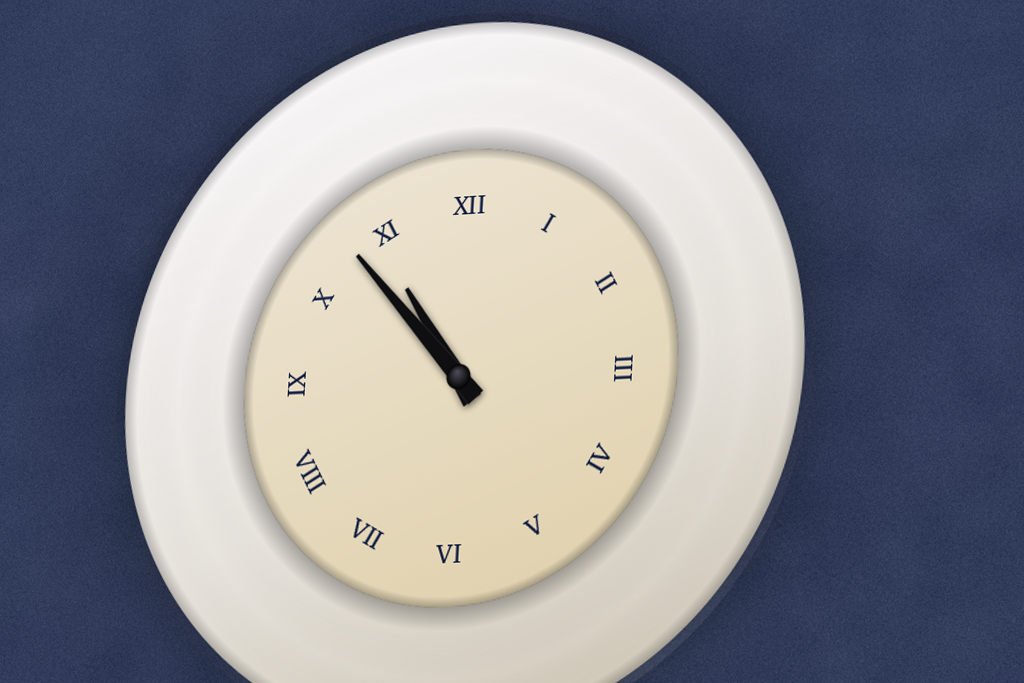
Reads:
h=10 m=53
